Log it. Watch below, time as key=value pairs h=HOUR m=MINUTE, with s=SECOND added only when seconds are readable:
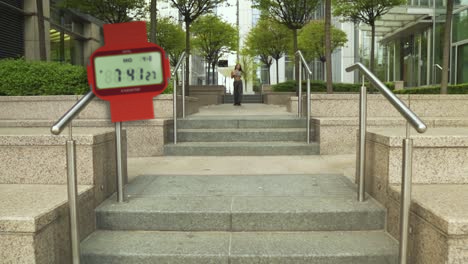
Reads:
h=7 m=41
